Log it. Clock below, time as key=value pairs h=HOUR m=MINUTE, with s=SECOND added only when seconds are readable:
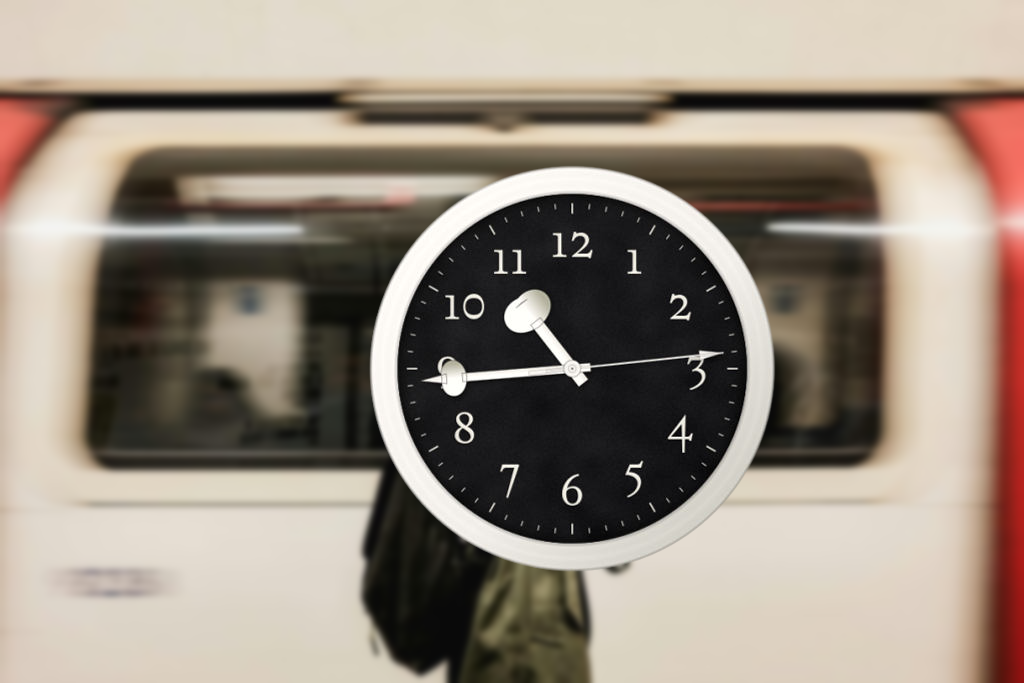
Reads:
h=10 m=44 s=14
